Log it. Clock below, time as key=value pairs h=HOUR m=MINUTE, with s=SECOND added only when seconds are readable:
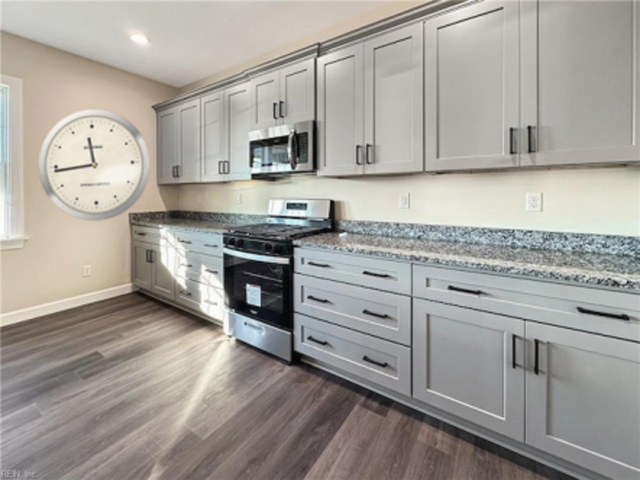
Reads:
h=11 m=44
